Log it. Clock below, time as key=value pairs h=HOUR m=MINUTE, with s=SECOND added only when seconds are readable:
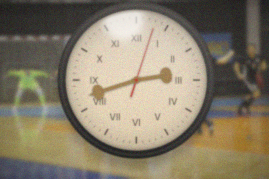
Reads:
h=2 m=42 s=3
